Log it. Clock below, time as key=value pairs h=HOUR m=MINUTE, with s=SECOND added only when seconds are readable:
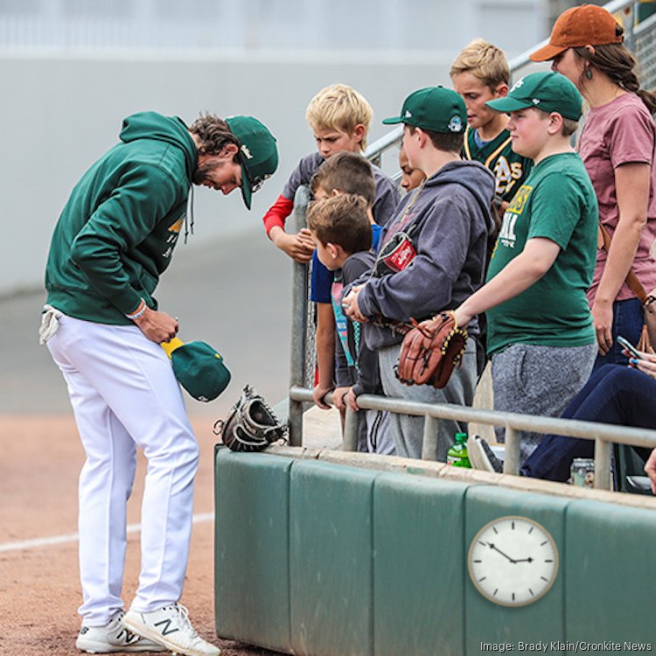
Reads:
h=2 m=51
